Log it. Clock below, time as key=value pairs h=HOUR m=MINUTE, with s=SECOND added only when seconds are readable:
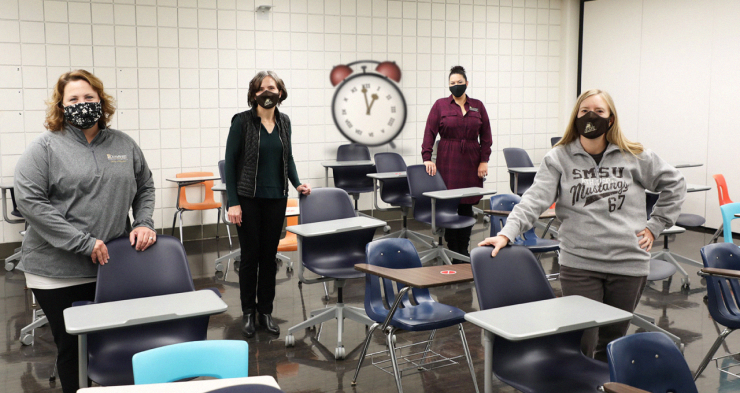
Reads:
h=12 m=59
